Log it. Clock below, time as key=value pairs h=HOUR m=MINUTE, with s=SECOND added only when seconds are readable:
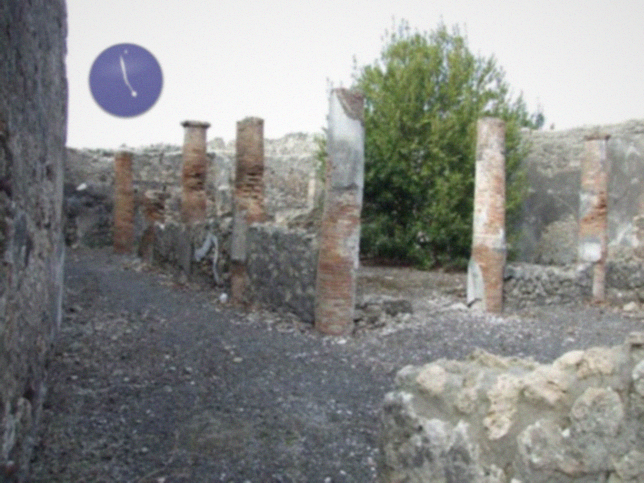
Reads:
h=4 m=58
